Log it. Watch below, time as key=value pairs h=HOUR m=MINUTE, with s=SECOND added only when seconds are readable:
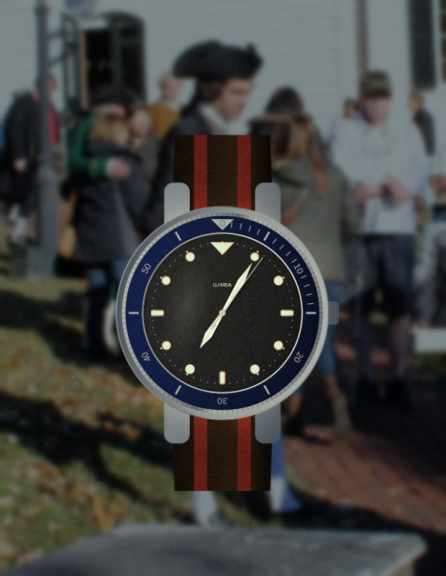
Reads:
h=7 m=5 s=6
